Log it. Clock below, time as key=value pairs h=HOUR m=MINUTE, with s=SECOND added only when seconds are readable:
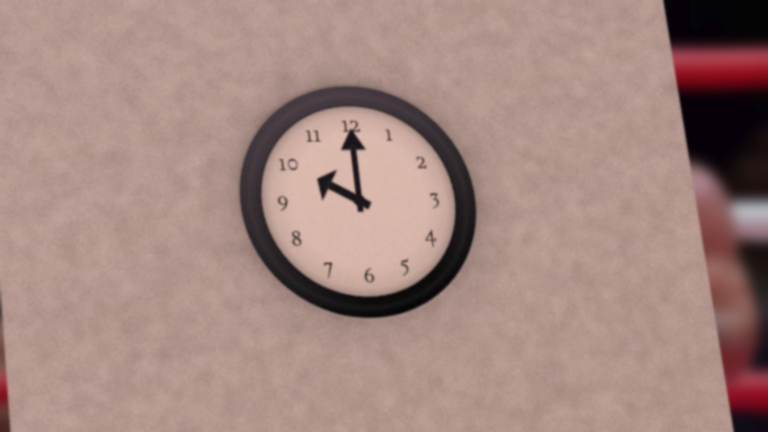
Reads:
h=10 m=0
